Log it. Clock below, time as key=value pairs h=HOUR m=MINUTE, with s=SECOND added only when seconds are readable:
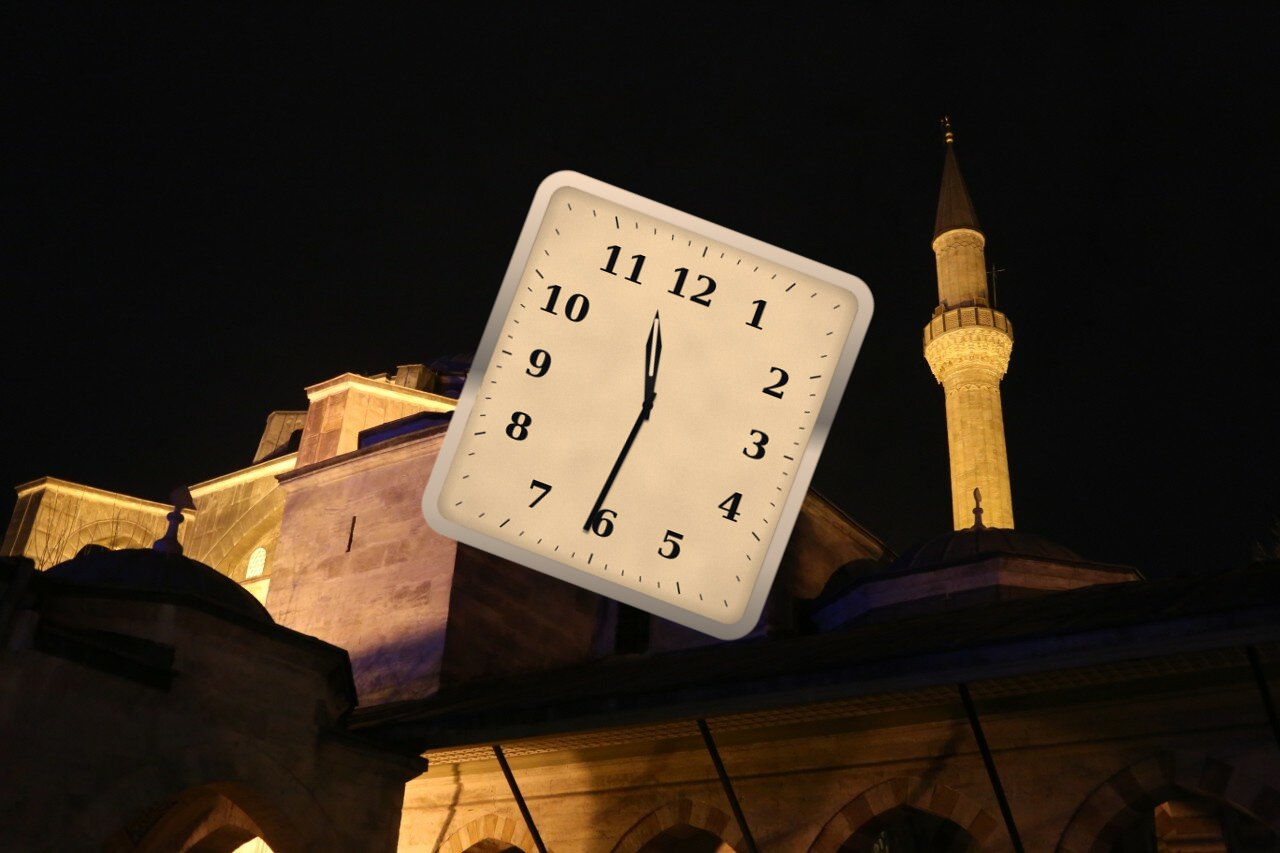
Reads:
h=11 m=31
